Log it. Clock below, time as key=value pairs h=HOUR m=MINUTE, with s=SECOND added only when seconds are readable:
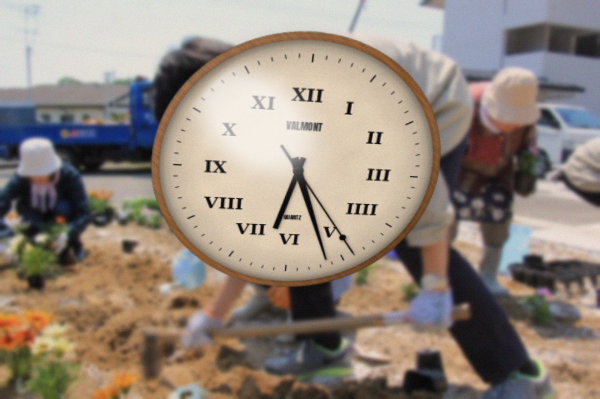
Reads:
h=6 m=26 s=24
